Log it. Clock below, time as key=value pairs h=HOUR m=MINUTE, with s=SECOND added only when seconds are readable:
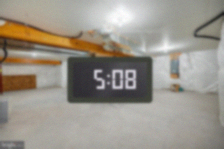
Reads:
h=5 m=8
